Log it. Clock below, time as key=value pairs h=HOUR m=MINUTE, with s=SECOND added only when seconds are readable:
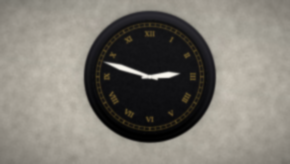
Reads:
h=2 m=48
